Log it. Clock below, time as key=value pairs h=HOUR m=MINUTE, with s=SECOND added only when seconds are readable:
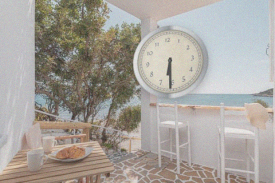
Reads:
h=6 m=31
